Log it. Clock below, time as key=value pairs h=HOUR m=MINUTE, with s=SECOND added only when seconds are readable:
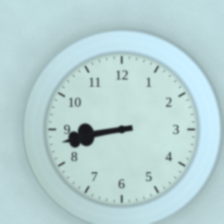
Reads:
h=8 m=43
